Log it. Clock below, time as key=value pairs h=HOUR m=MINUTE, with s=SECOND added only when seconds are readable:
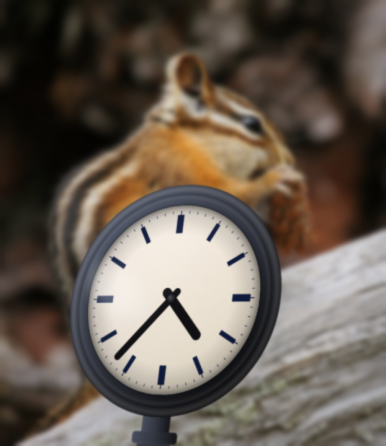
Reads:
h=4 m=37
